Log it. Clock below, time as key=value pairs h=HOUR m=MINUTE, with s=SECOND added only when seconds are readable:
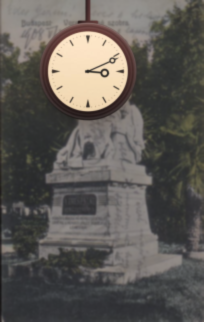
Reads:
h=3 m=11
